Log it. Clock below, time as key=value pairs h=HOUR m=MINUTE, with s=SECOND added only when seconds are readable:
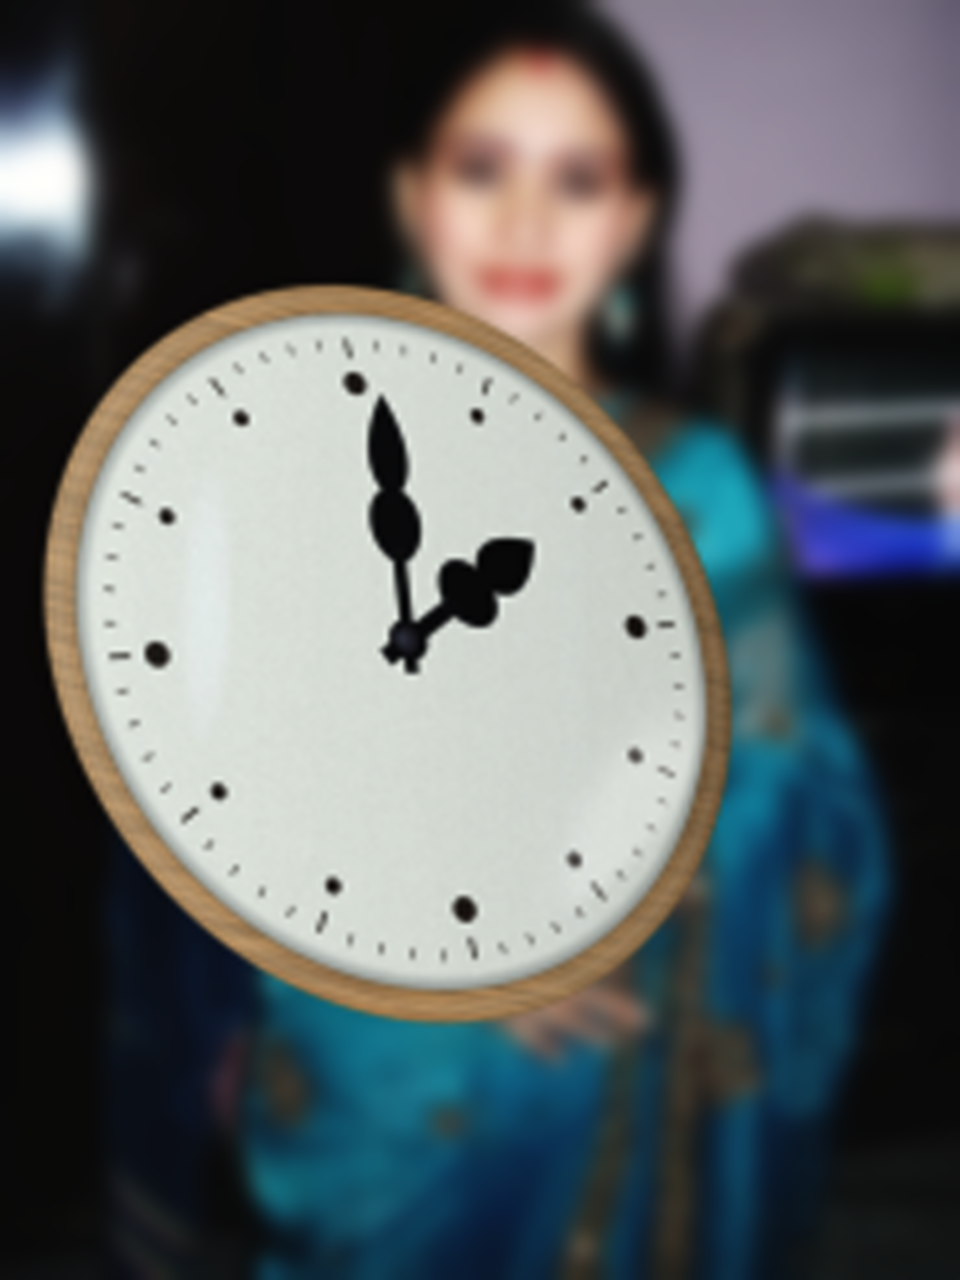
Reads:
h=2 m=1
